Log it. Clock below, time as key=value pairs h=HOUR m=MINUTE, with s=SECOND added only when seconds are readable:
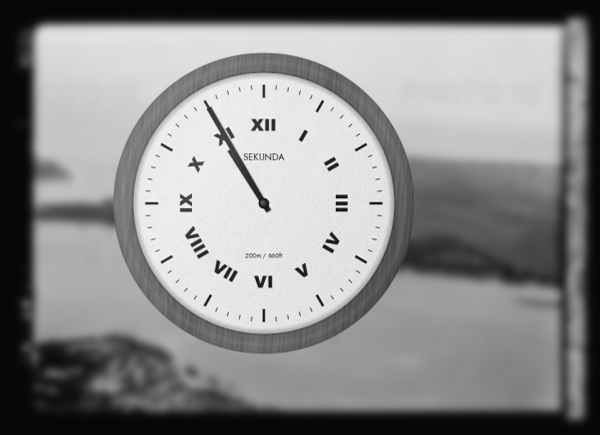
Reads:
h=10 m=55
